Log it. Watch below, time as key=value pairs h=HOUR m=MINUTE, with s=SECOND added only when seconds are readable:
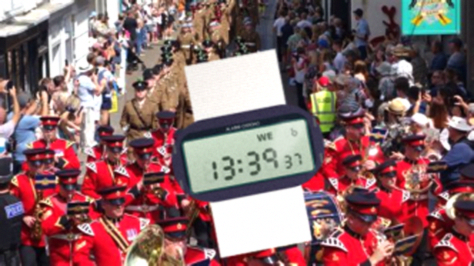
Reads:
h=13 m=39 s=37
